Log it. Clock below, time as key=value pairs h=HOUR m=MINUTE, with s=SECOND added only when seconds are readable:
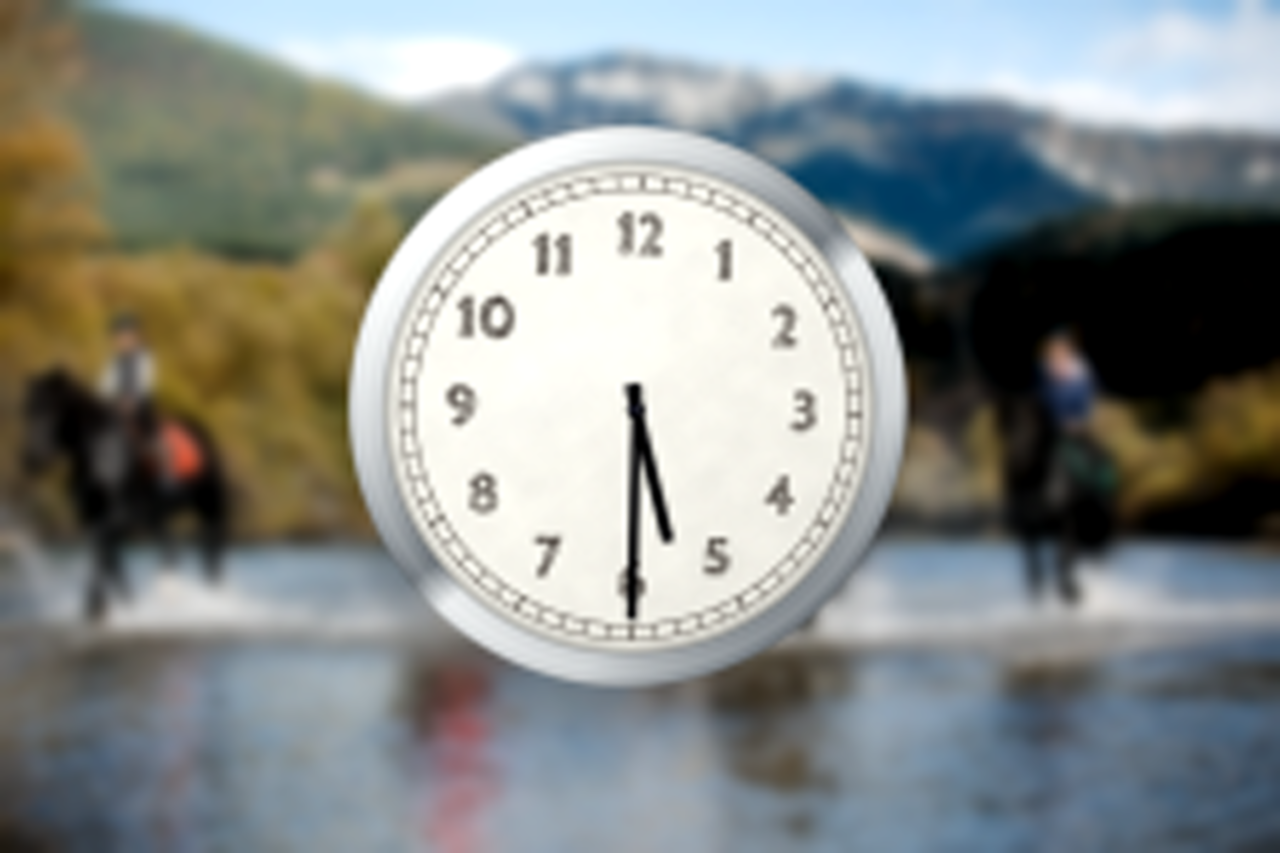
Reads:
h=5 m=30
